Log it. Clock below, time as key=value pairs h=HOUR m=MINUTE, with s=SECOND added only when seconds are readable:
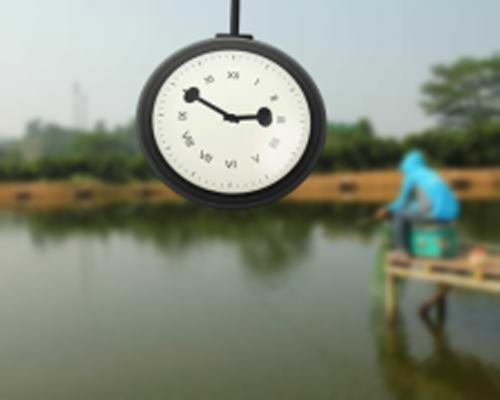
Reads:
h=2 m=50
